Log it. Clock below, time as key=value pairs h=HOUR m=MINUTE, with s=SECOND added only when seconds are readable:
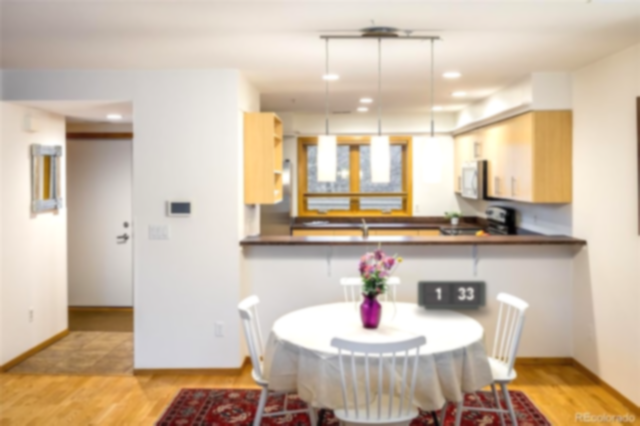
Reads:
h=1 m=33
